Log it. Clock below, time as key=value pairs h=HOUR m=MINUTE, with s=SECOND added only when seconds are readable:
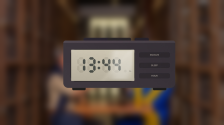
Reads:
h=13 m=44
